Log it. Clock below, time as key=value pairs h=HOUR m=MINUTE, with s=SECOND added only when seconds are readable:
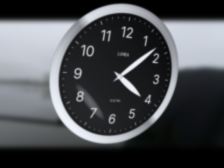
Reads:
h=4 m=8
